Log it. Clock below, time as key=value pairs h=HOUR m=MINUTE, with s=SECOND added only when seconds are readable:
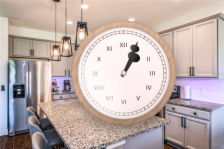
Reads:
h=1 m=4
